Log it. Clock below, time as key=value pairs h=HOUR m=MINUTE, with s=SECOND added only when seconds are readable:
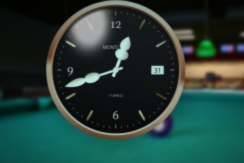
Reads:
h=12 m=42
